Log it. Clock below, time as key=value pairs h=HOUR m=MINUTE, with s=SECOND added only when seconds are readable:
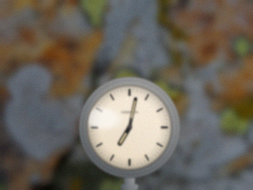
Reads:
h=7 m=2
